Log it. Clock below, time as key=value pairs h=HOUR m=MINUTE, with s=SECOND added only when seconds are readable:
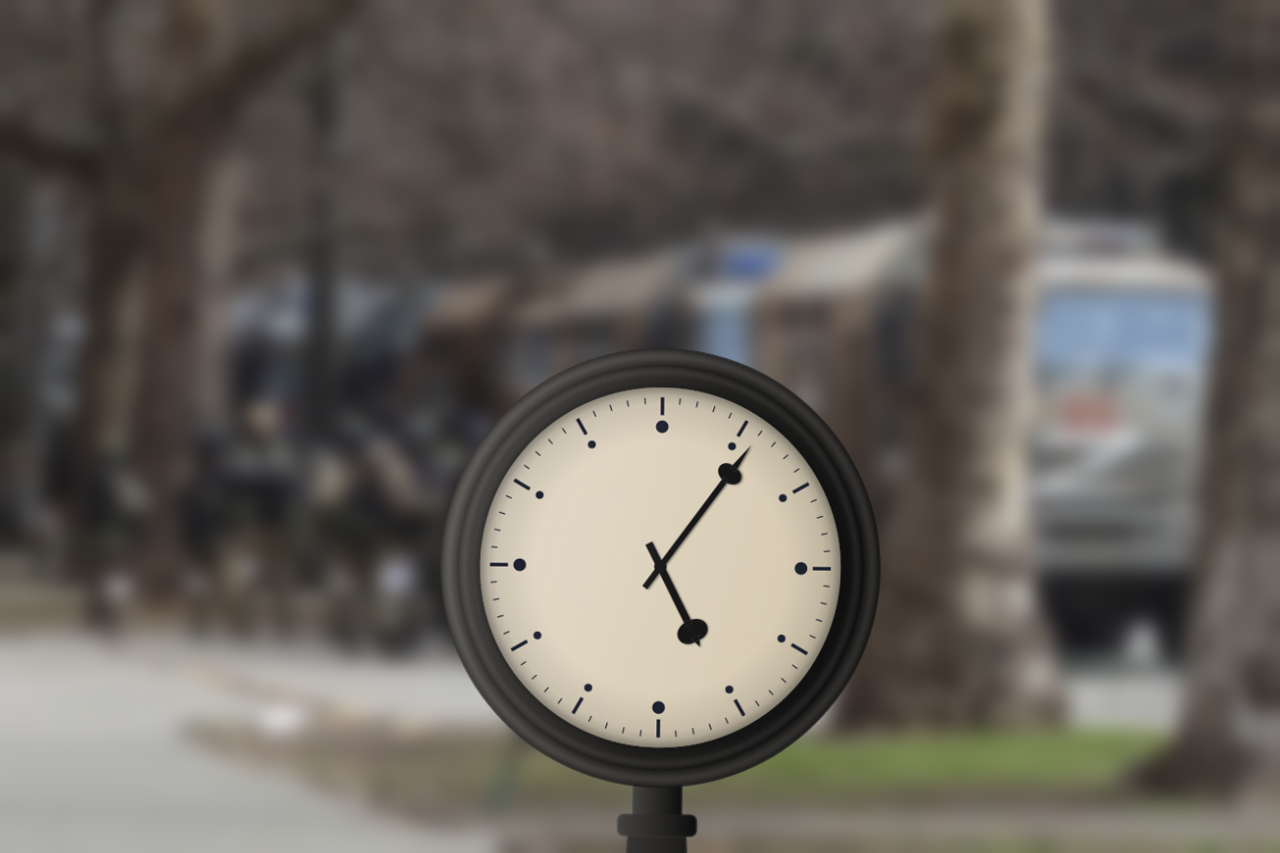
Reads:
h=5 m=6
